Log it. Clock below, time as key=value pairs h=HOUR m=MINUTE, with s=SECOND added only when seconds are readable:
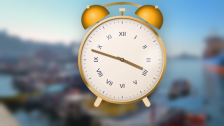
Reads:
h=3 m=48
